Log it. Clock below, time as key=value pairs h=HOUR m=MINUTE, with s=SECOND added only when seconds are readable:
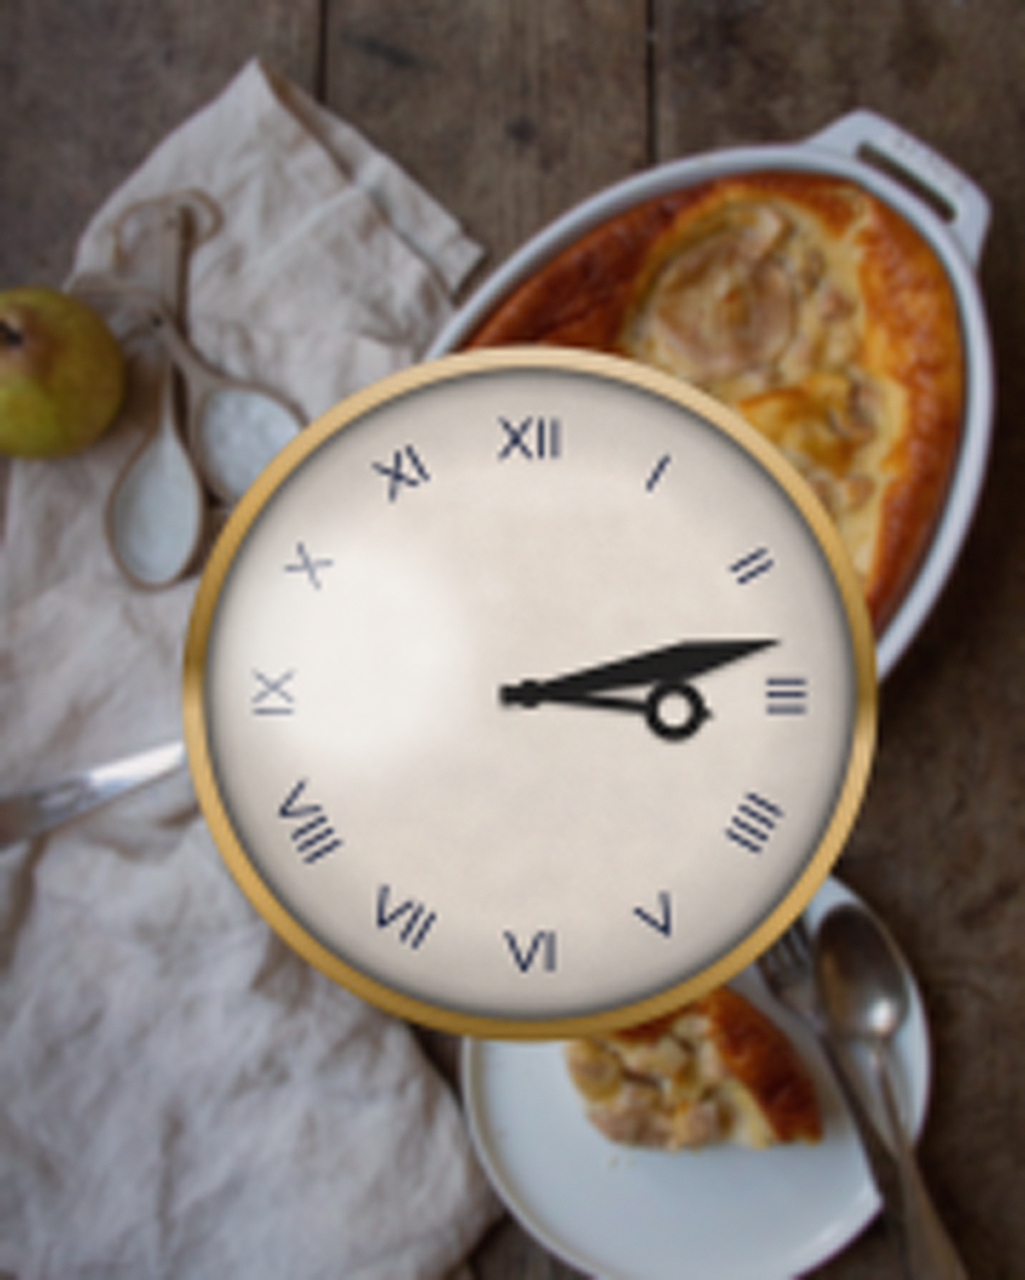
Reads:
h=3 m=13
